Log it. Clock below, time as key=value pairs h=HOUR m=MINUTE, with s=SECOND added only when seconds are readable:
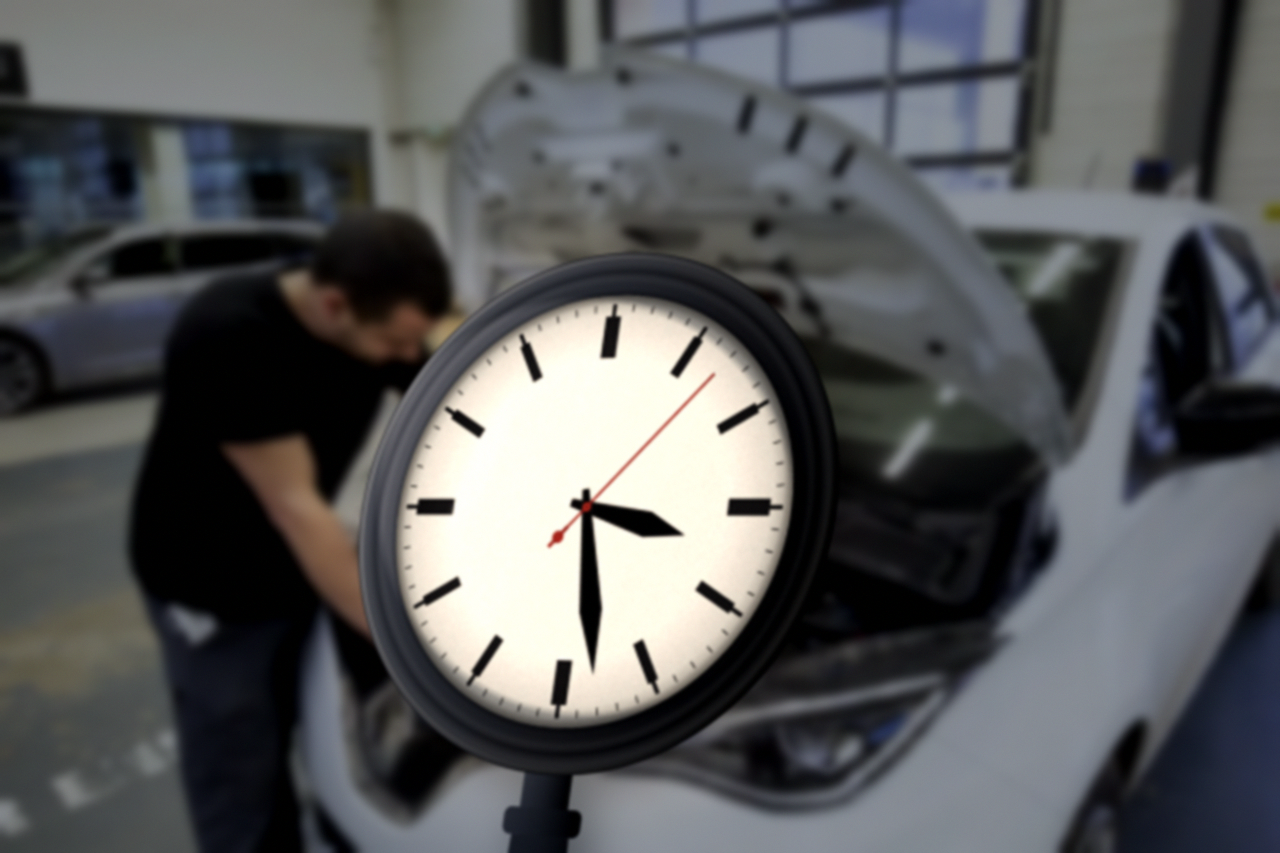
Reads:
h=3 m=28 s=7
